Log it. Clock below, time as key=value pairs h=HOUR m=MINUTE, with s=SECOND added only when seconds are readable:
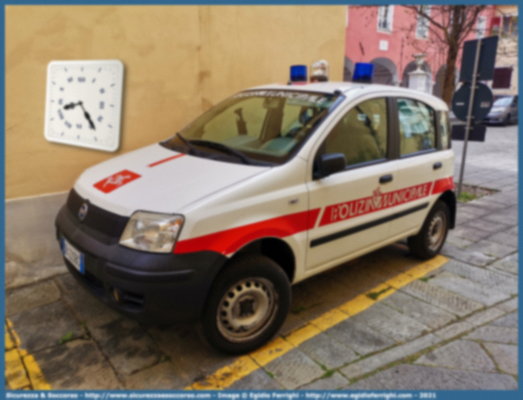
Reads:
h=8 m=24
